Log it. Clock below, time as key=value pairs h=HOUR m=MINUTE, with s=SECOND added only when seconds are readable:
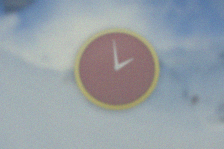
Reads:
h=1 m=59
